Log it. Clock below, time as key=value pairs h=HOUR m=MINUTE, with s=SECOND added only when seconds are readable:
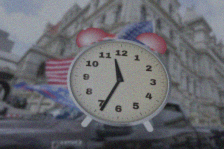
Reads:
h=11 m=34
